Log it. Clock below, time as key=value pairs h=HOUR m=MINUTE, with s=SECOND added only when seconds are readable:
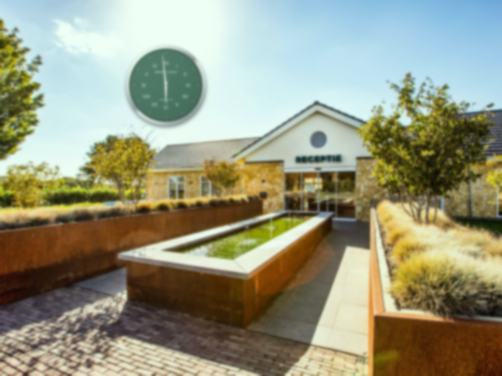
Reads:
h=5 m=59
